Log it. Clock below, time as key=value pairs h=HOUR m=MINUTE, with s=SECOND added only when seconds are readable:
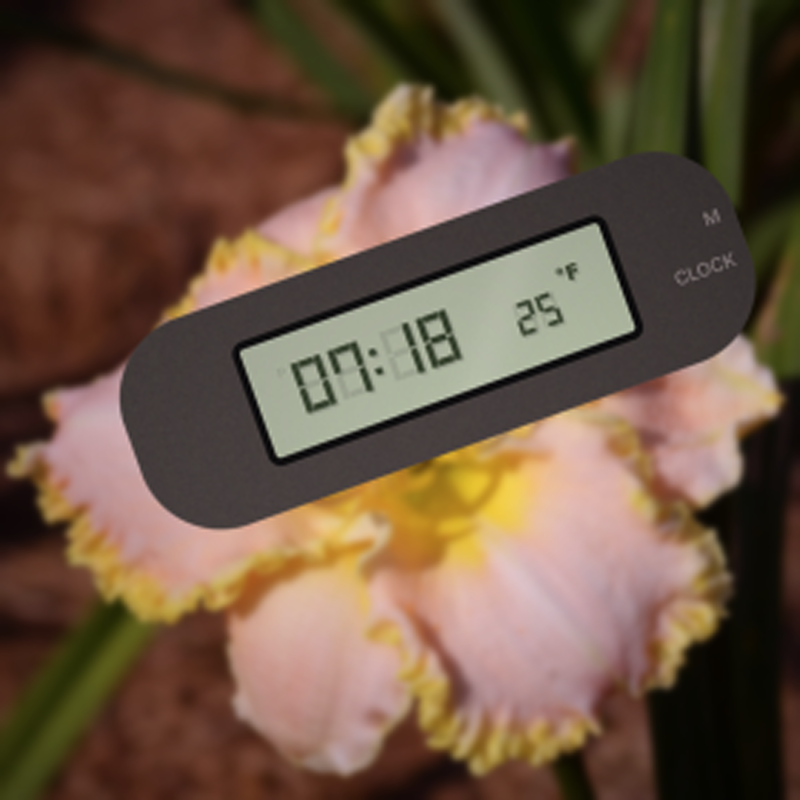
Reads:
h=7 m=18
